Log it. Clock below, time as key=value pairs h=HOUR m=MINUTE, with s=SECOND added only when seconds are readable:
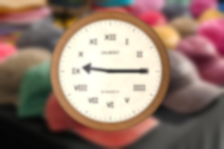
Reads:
h=9 m=15
